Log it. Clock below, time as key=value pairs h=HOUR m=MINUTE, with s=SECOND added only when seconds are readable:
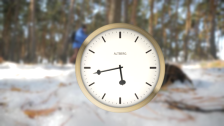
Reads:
h=5 m=43
